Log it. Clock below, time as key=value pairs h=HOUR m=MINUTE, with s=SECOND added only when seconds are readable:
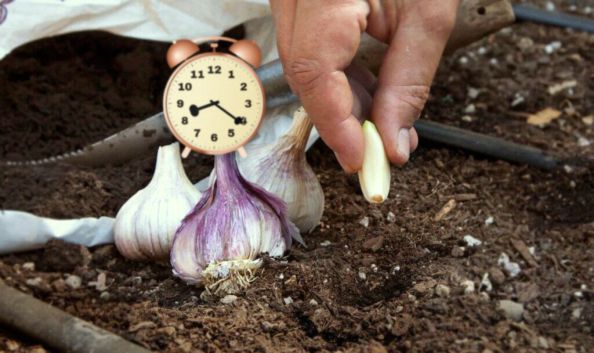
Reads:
h=8 m=21
